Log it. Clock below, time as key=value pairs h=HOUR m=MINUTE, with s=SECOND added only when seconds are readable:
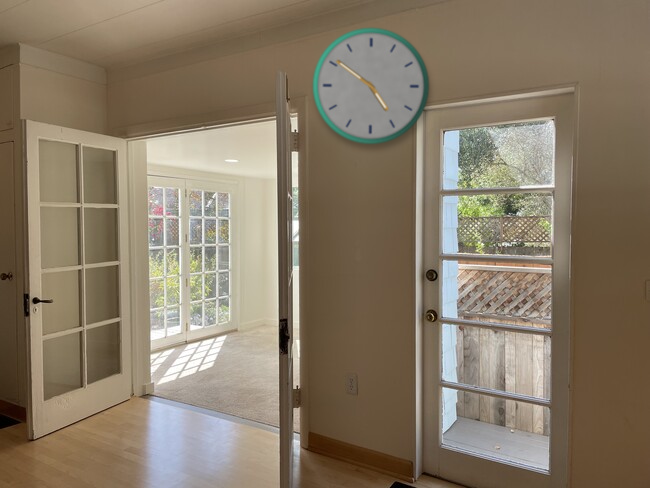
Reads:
h=4 m=51
